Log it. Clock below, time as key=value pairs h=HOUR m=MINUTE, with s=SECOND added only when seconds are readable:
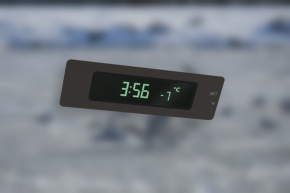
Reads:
h=3 m=56
